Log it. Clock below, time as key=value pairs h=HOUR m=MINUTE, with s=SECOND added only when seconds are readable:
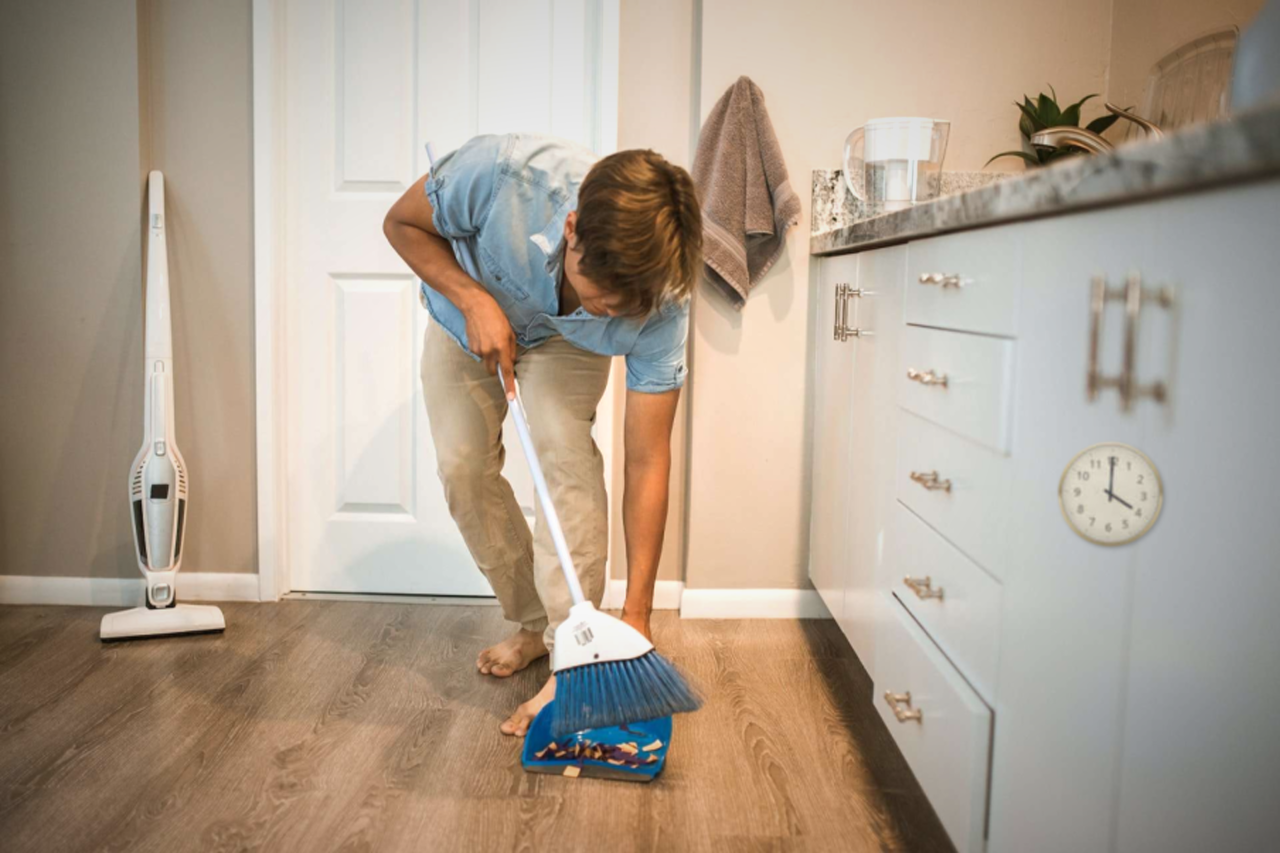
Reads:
h=4 m=0
